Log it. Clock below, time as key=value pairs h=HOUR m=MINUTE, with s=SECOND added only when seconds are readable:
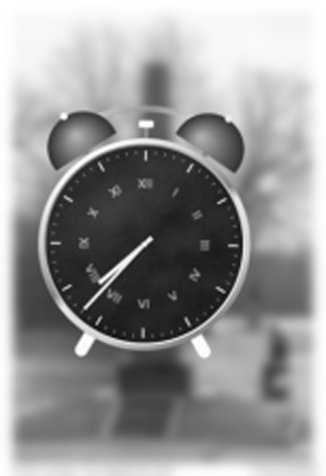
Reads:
h=7 m=37
